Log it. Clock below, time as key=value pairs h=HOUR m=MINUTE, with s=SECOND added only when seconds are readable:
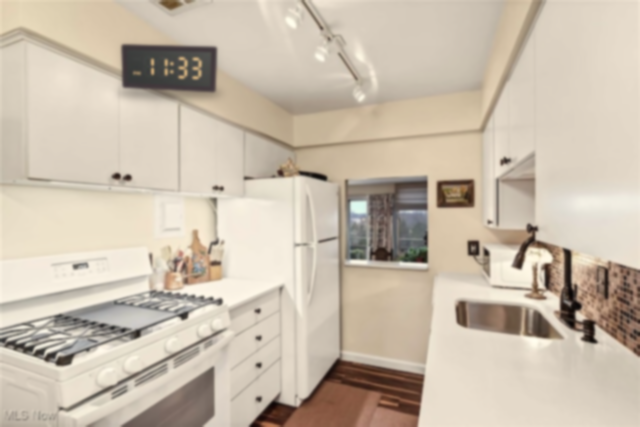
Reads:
h=11 m=33
